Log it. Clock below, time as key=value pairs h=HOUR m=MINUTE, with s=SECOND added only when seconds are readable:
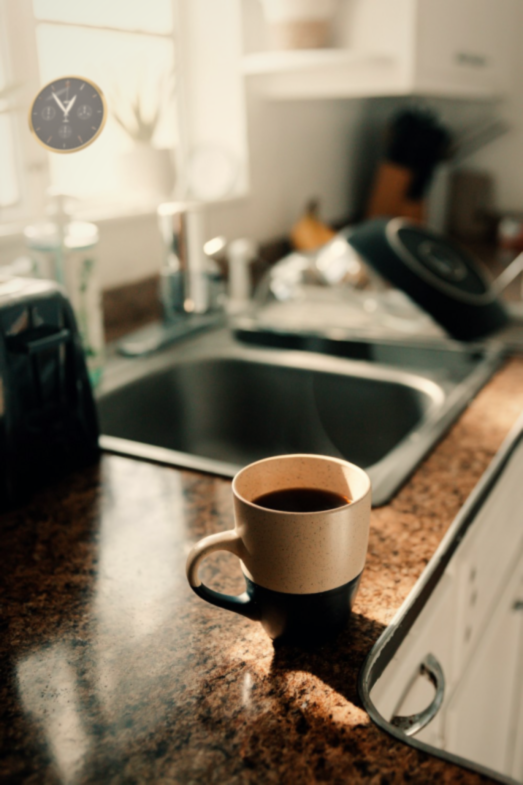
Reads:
h=12 m=54
